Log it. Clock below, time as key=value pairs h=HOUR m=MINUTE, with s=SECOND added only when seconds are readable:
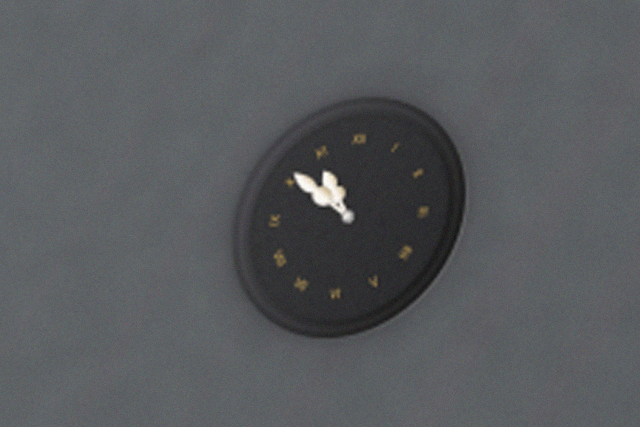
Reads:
h=10 m=51
